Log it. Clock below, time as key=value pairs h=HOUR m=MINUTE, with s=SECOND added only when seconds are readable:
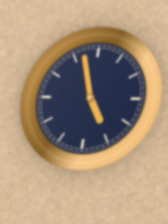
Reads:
h=4 m=57
